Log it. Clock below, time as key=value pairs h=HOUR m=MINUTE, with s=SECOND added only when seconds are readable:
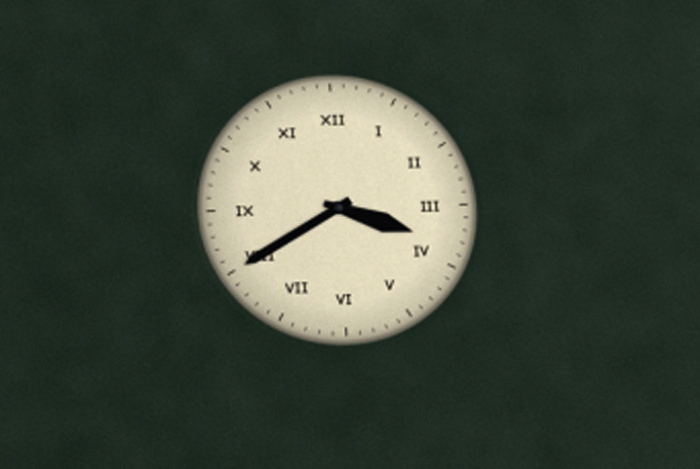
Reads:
h=3 m=40
